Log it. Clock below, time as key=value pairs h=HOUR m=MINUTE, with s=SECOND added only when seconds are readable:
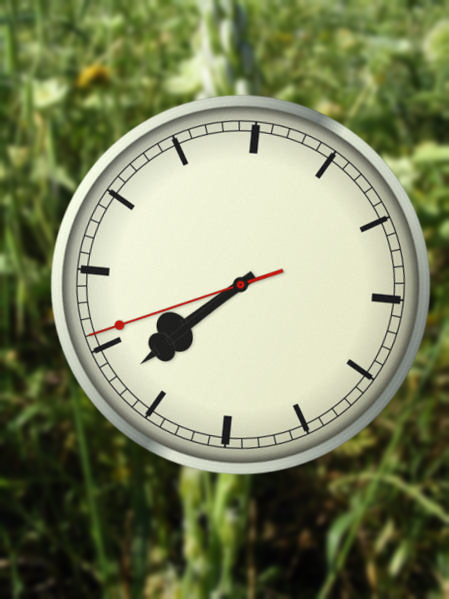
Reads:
h=7 m=37 s=41
